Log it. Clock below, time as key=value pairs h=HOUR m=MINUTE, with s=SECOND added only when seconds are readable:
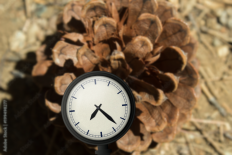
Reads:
h=7 m=23
